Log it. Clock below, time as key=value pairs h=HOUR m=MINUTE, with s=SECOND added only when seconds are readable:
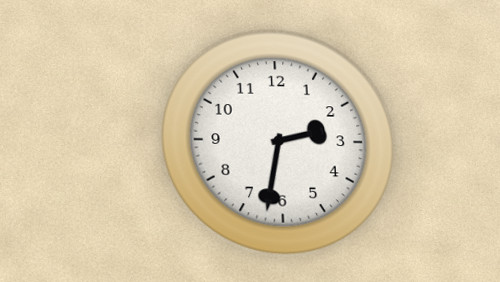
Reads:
h=2 m=32
